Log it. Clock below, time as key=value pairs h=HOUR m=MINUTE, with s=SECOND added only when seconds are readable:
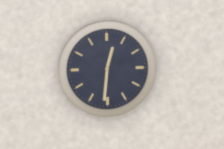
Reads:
h=12 m=31
